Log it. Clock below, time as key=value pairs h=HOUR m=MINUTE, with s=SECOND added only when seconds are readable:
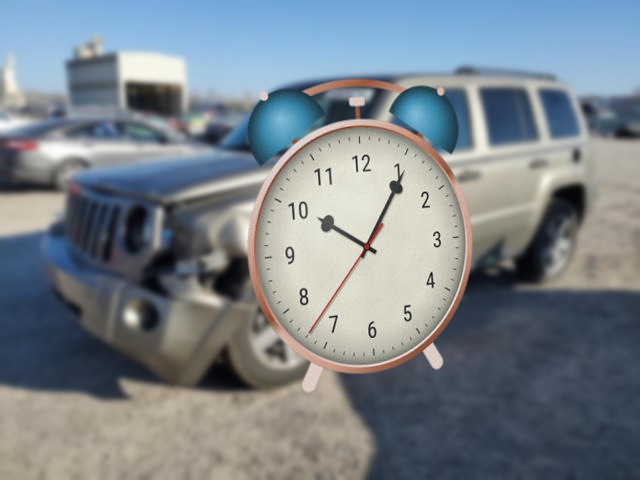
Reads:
h=10 m=5 s=37
